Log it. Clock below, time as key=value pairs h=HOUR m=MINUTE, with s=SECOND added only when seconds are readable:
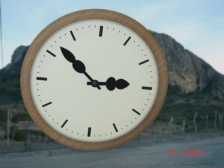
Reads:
h=2 m=52
